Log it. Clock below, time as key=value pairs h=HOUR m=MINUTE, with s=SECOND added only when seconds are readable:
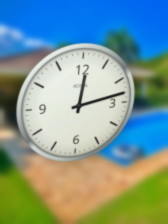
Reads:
h=12 m=13
